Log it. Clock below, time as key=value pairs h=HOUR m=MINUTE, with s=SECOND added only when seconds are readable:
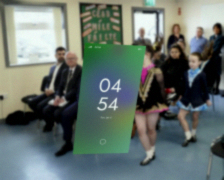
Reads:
h=4 m=54
